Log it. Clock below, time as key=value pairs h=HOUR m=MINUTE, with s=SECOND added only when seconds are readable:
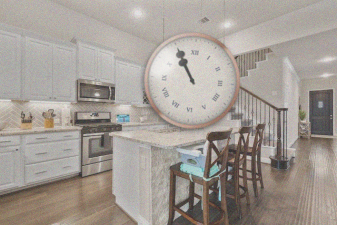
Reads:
h=10 m=55
